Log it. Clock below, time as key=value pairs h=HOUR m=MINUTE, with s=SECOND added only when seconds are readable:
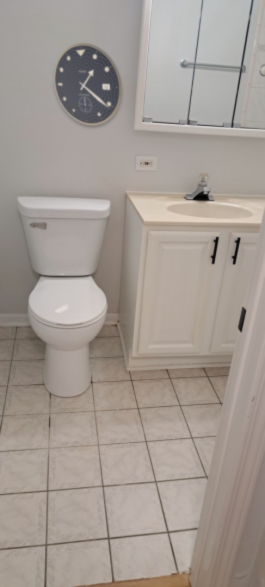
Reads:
h=1 m=21
